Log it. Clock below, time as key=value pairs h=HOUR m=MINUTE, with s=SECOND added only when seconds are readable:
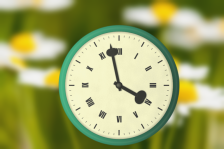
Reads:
h=3 m=58
